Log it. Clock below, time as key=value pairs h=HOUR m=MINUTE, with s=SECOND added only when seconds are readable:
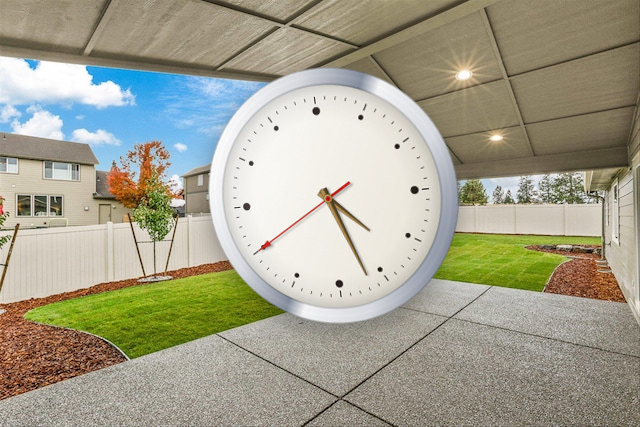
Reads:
h=4 m=26 s=40
